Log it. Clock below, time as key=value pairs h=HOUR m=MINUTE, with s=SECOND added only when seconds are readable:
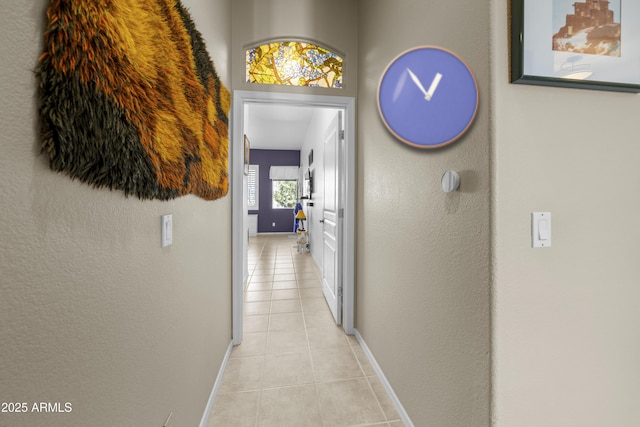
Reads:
h=12 m=54
